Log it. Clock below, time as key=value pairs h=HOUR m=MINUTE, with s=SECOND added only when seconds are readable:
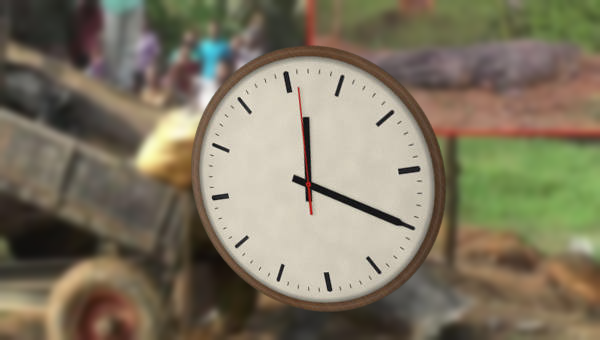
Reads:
h=12 m=20 s=1
